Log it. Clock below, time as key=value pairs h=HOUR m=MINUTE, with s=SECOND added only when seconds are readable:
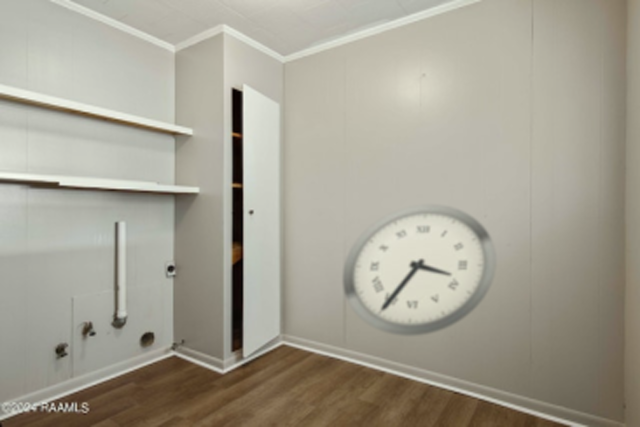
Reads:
h=3 m=35
